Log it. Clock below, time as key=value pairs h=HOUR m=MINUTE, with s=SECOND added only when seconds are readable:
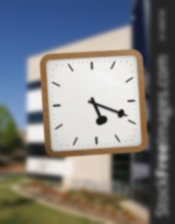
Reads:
h=5 m=19
